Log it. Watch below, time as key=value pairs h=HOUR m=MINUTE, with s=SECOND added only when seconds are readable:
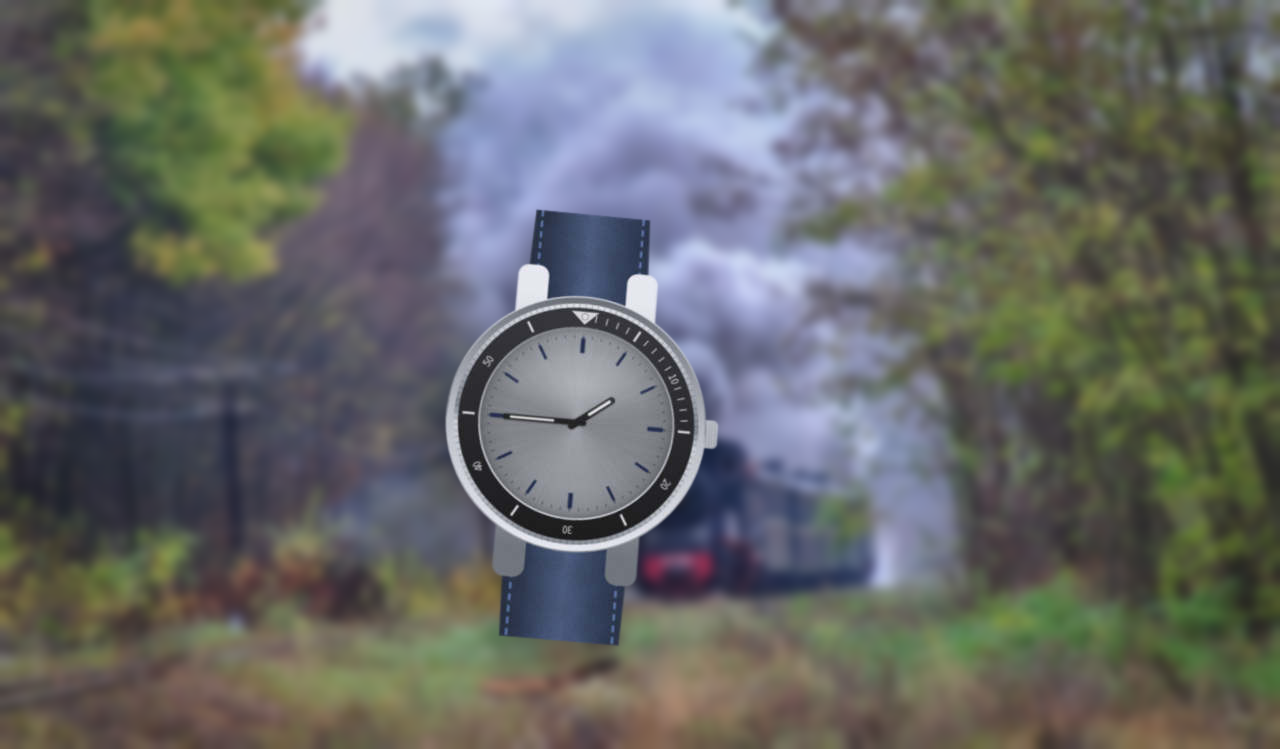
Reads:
h=1 m=45
